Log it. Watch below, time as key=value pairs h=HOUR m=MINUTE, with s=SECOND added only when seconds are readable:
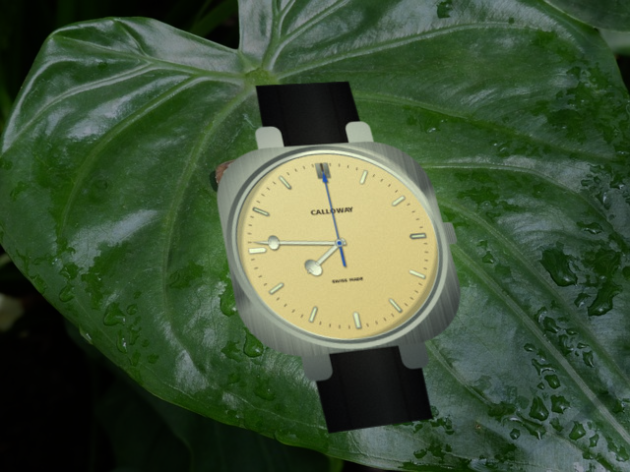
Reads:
h=7 m=46 s=0
